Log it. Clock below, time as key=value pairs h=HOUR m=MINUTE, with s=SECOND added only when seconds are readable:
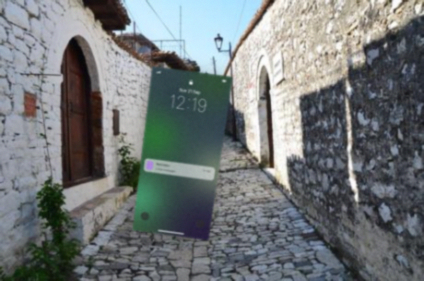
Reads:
h=12 m=19
